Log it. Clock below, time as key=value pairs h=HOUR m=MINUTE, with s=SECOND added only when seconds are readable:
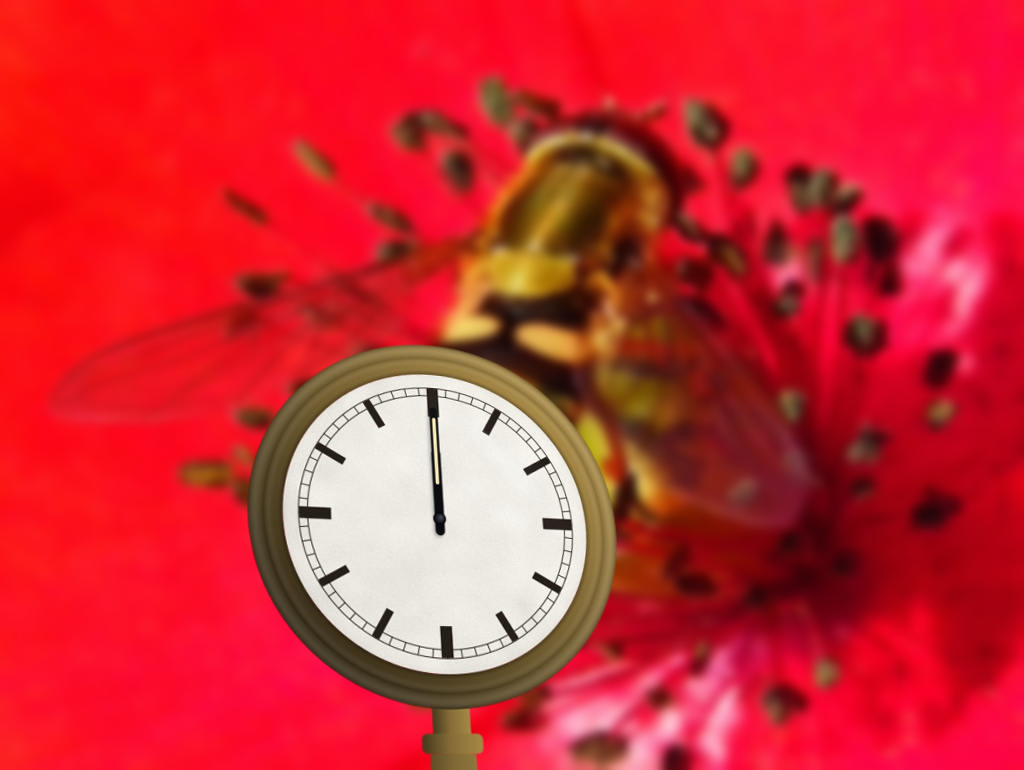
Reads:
h=12 m=0
